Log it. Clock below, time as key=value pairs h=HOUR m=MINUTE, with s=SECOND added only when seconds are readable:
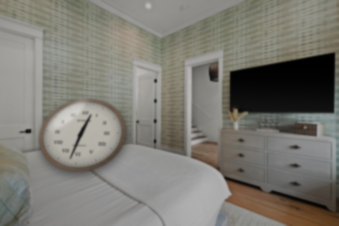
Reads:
h=12 m=32
